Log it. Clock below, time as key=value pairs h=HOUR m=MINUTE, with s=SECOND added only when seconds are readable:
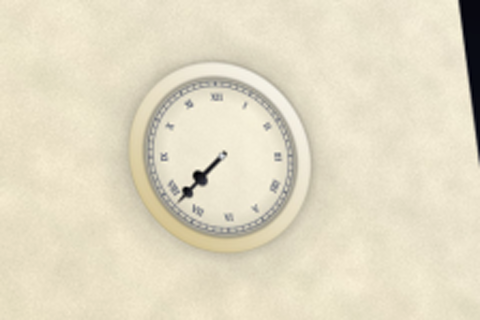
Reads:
h=7 m=38
